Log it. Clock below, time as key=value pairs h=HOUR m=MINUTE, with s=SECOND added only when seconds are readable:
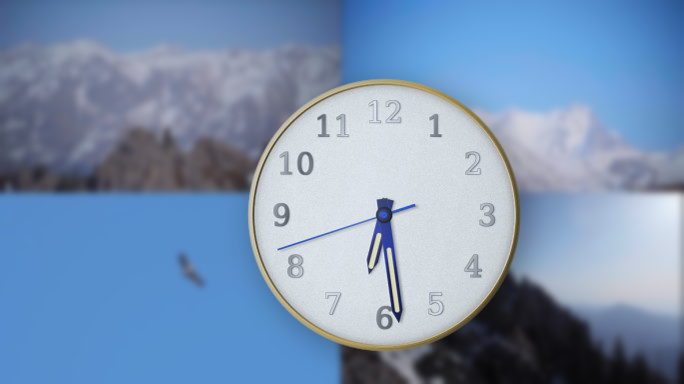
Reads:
h=6 m=28 s=42
